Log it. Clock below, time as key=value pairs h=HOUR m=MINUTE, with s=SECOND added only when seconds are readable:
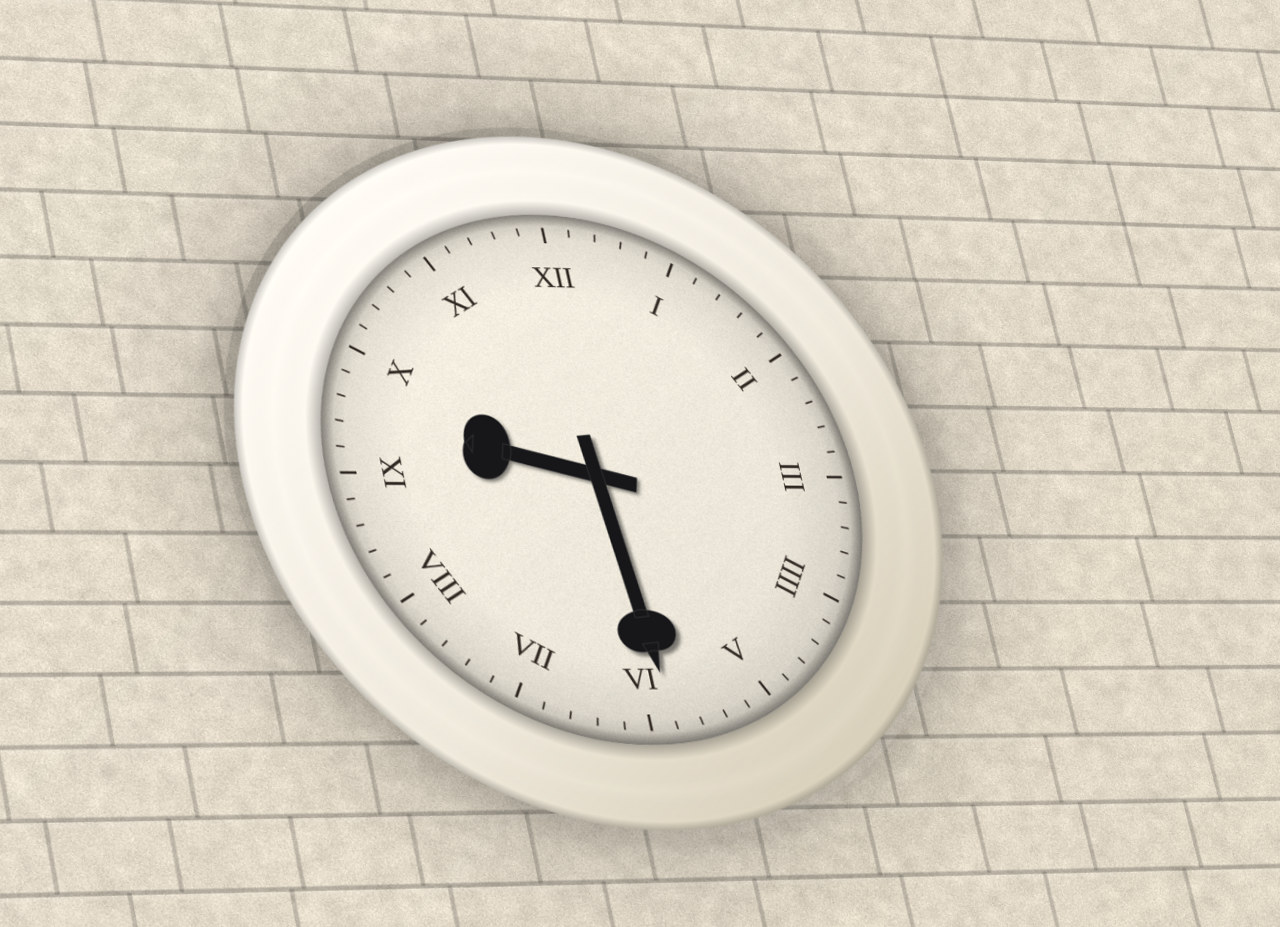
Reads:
h=9 m=29
